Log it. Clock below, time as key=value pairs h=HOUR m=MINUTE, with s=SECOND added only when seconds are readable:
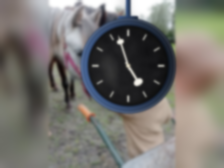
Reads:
h=4 m=57
